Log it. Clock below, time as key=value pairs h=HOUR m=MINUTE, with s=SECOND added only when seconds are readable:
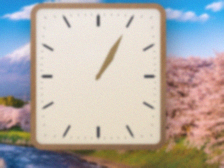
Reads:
h=1 m=5
